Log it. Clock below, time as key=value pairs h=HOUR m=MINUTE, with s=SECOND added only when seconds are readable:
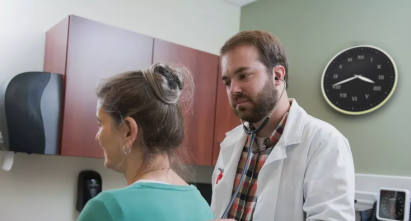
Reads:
h=3 m=41
